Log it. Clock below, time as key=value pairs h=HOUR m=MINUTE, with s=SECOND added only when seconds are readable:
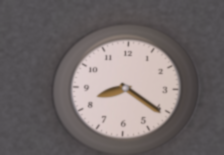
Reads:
h=8 m=21
